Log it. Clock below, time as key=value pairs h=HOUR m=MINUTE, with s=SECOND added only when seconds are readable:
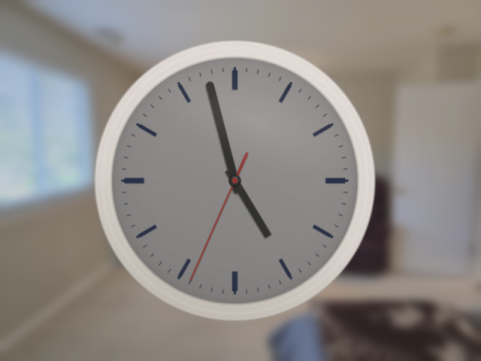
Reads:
h=4 m=57 s=34
